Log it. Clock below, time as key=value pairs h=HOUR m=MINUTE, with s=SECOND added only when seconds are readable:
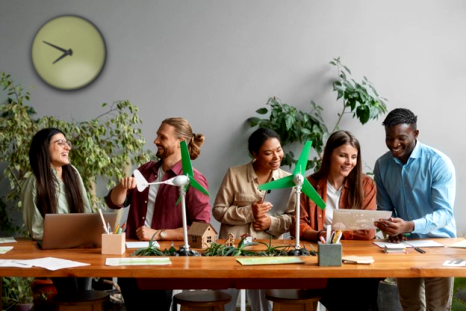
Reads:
h=7 m=49
